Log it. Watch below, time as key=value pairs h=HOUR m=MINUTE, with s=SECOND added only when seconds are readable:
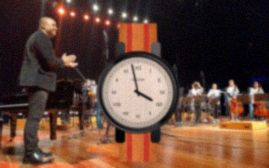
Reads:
h=3 m=58
